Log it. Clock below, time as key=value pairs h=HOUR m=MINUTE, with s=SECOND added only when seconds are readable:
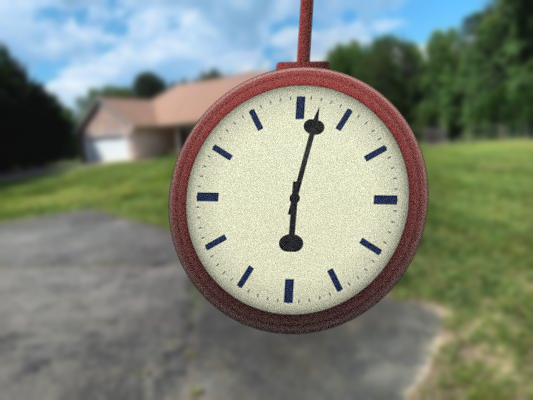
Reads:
h=6 m=2
